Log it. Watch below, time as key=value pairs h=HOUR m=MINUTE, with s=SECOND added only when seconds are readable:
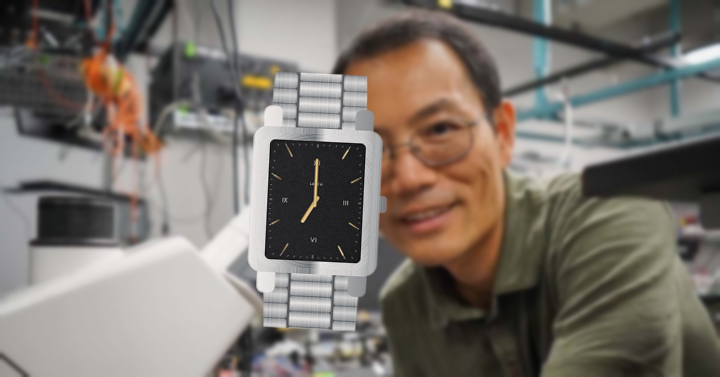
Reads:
h=7 m=0
